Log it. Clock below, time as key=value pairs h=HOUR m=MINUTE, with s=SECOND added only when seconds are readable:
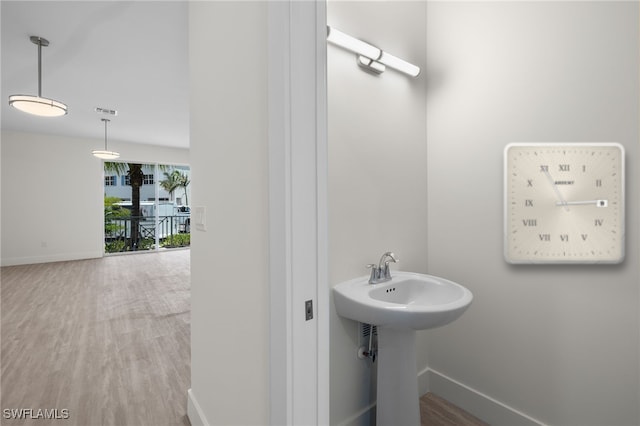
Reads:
h=2 m=55
